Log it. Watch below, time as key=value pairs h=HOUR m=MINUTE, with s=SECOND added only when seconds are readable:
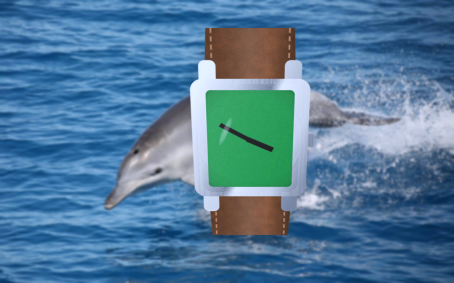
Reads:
h=3 m=50
